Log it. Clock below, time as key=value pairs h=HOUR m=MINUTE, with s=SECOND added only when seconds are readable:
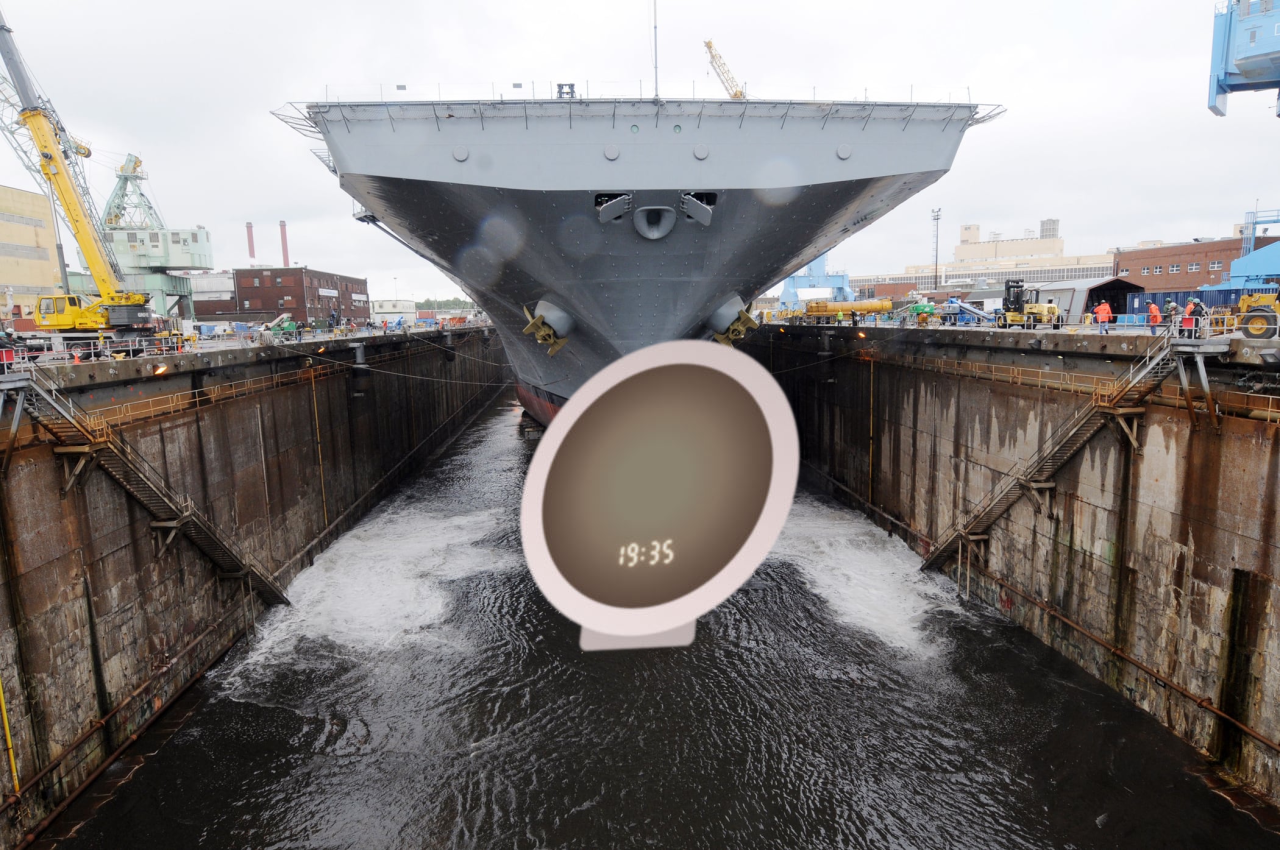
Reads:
h=19 m=35
